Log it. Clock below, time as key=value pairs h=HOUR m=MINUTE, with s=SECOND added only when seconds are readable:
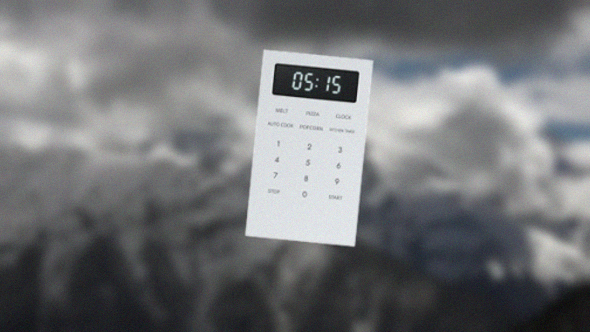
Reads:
h=5 m=15
